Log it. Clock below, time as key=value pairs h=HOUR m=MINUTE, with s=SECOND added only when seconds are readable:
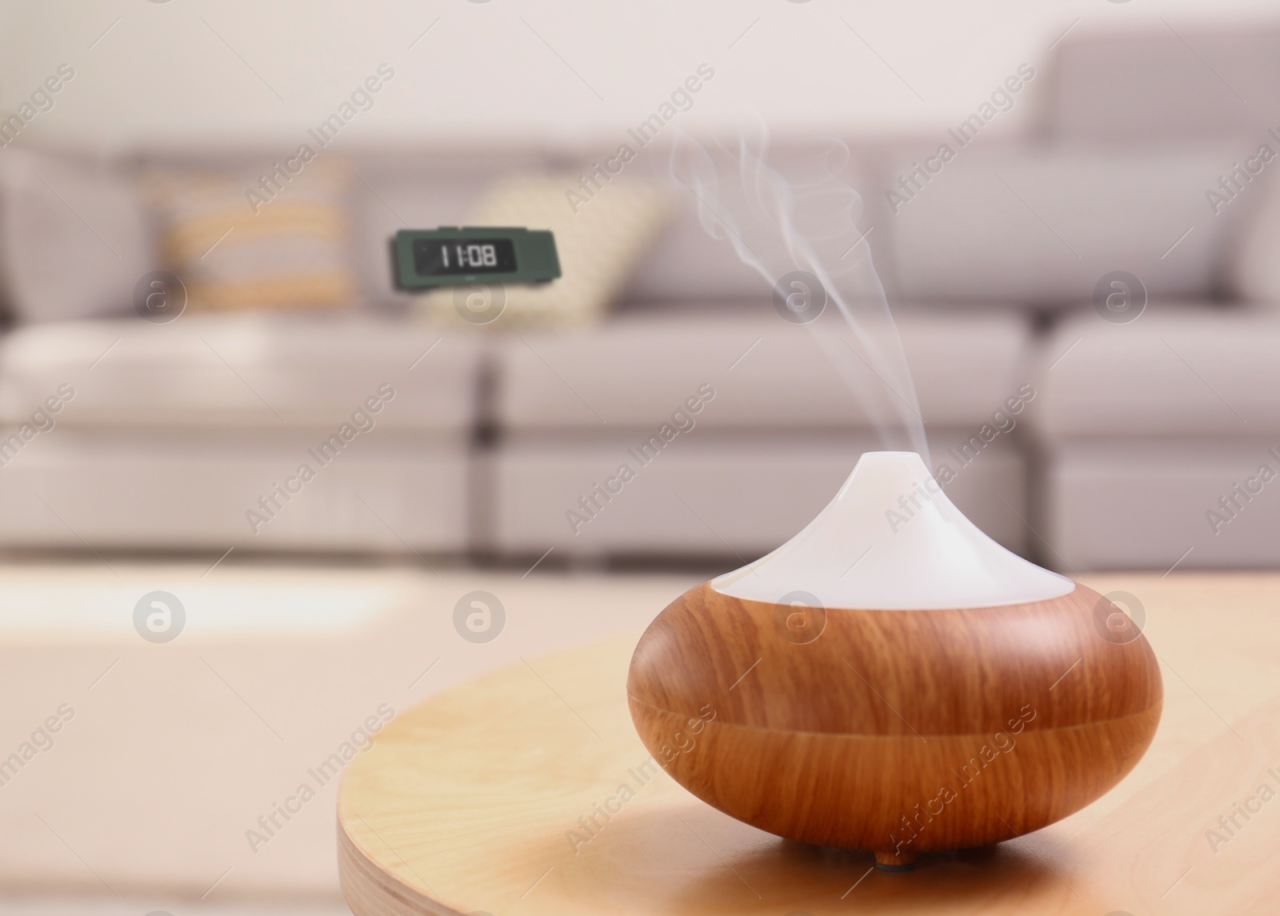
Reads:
h=11 m=8
